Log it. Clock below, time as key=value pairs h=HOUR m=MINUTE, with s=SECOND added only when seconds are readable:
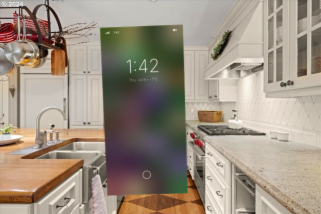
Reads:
h=1 m=42
